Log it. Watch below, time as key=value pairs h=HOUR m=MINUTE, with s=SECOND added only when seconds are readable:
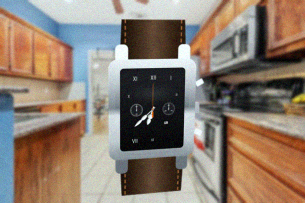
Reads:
h=6 m=38
